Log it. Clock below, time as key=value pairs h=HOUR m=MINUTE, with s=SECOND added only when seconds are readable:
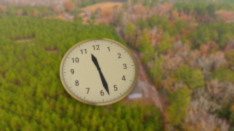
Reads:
h=11 m=28
